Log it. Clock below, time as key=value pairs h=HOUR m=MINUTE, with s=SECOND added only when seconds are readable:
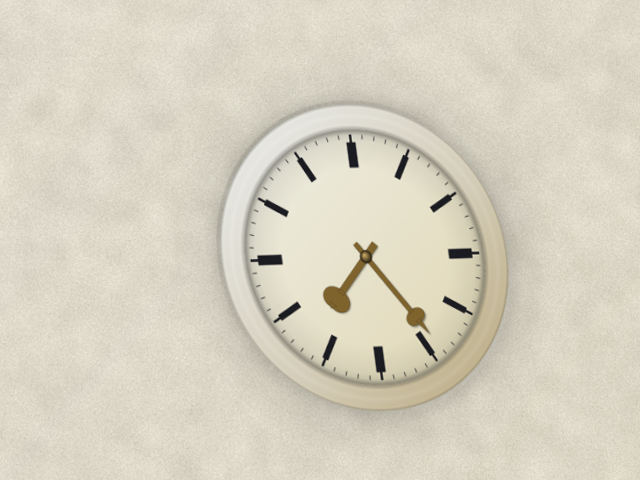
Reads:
h=7 m=24
